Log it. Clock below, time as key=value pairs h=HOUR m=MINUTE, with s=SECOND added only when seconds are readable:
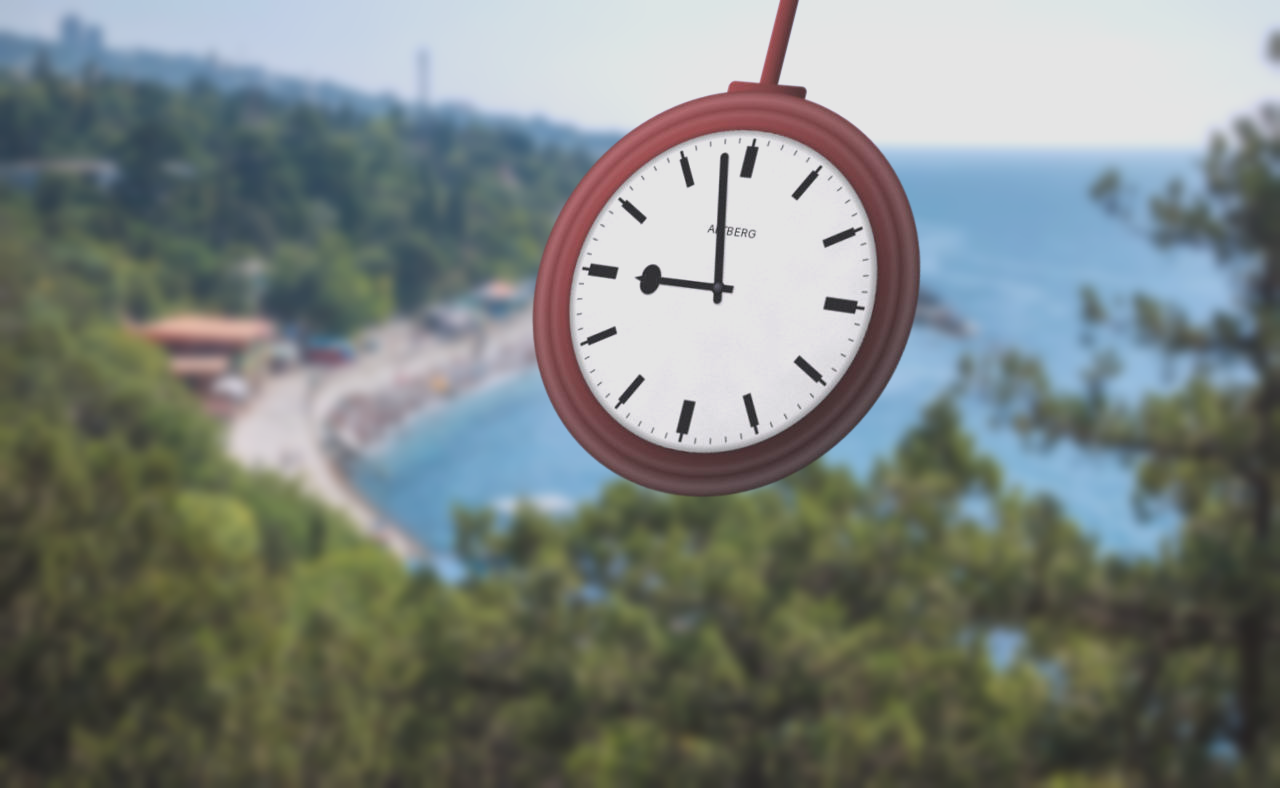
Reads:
h=8 m=58
